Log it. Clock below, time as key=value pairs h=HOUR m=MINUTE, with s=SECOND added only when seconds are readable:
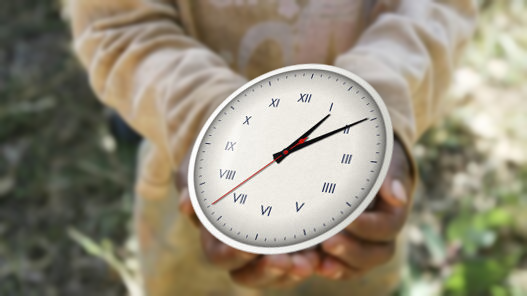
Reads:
h=1 m=9 s=37
